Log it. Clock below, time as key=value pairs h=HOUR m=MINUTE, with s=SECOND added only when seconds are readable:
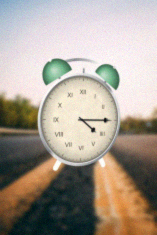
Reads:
h=4 m=15
